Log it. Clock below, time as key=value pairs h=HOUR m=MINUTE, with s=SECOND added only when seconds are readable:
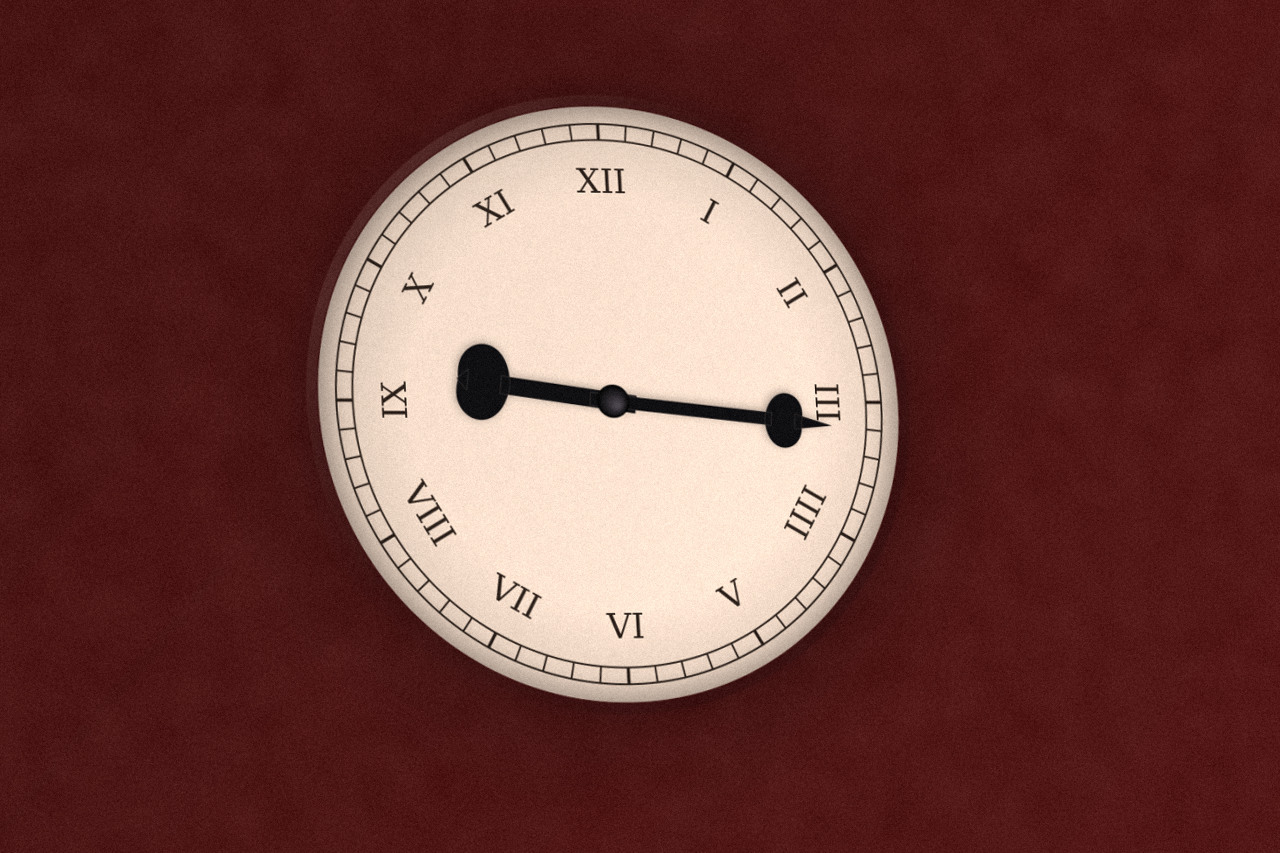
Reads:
h=9 m=16
